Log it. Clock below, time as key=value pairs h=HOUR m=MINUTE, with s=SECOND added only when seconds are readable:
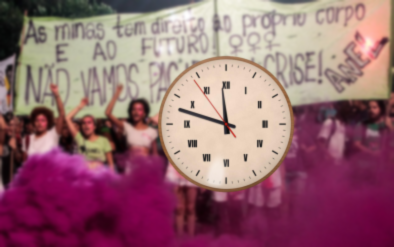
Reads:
h=11 m=47 s=54
